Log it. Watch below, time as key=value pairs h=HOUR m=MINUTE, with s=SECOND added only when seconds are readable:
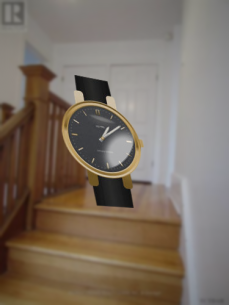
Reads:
h=1 m=9
